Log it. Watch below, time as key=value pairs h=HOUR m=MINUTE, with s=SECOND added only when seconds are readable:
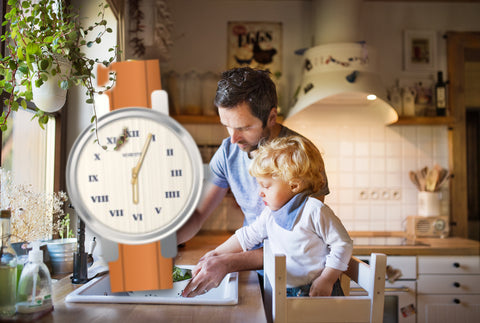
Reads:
h=6 m=4
